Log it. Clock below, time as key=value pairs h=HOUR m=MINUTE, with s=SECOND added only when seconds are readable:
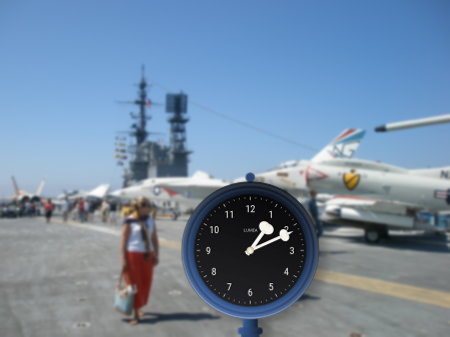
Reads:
h=1 m=11
